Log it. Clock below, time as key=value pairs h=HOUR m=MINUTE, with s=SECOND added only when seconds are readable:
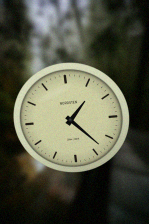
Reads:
h=1 m=23
